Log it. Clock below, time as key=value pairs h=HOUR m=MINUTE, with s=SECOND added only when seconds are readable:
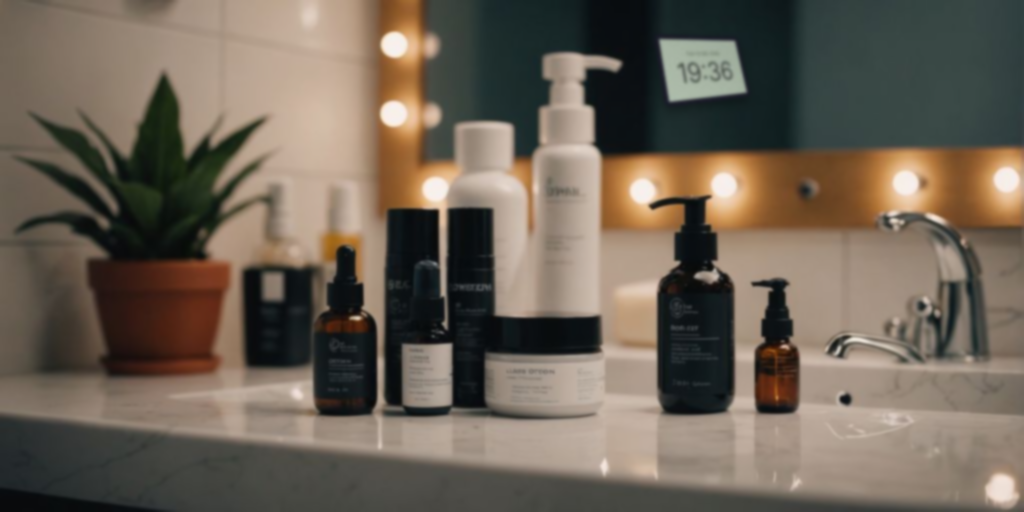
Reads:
h=19 m=36
